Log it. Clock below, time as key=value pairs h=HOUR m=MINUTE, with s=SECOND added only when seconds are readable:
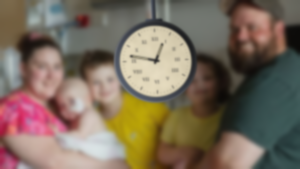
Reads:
h=12 m=47
